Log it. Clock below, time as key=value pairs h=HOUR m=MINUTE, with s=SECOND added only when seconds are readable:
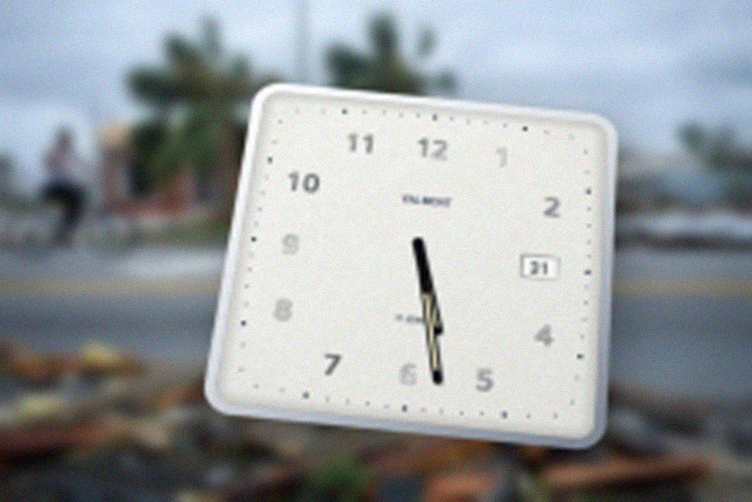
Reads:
h=5 m=28
